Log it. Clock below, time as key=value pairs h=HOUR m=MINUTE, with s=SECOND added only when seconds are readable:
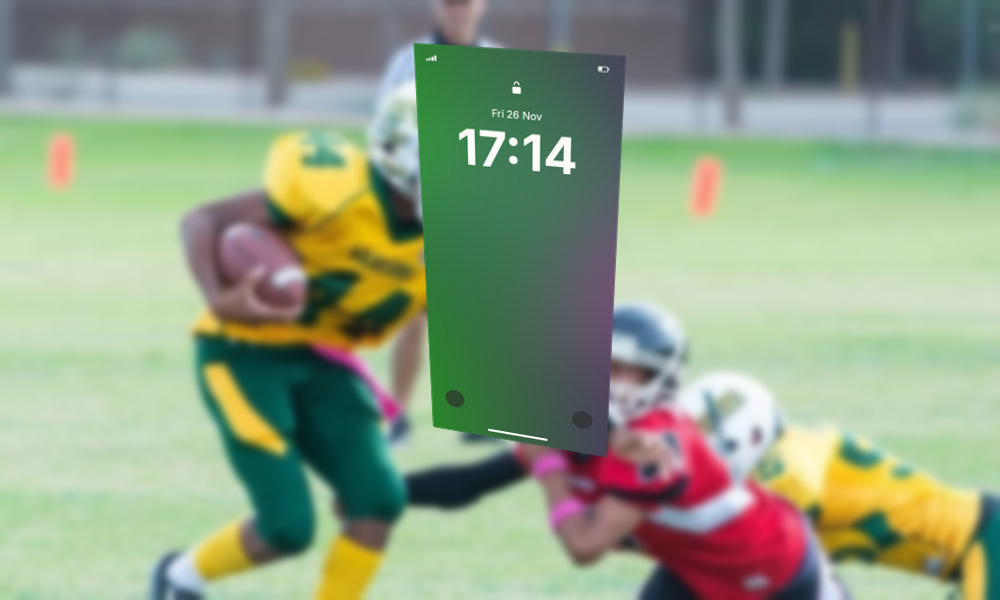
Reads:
h=17 m=14
